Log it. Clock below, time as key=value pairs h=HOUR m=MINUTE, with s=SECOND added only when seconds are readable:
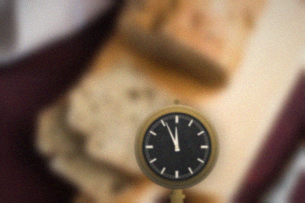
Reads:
h=11 m=56
